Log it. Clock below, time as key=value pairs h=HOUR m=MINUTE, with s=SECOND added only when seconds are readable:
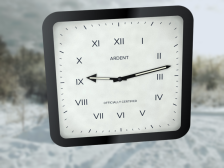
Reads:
h=9 m=13
